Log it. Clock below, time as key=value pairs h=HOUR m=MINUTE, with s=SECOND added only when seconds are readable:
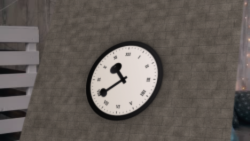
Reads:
h=10 m=39
